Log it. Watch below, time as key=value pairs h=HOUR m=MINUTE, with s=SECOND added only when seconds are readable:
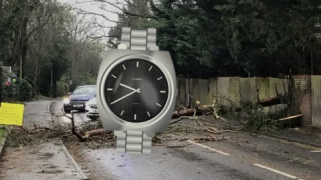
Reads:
h=9 m=40
